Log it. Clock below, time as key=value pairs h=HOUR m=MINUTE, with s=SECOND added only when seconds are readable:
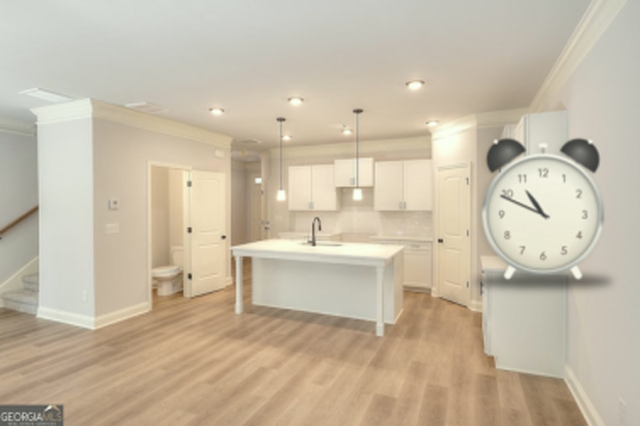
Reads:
h=10 m=49
